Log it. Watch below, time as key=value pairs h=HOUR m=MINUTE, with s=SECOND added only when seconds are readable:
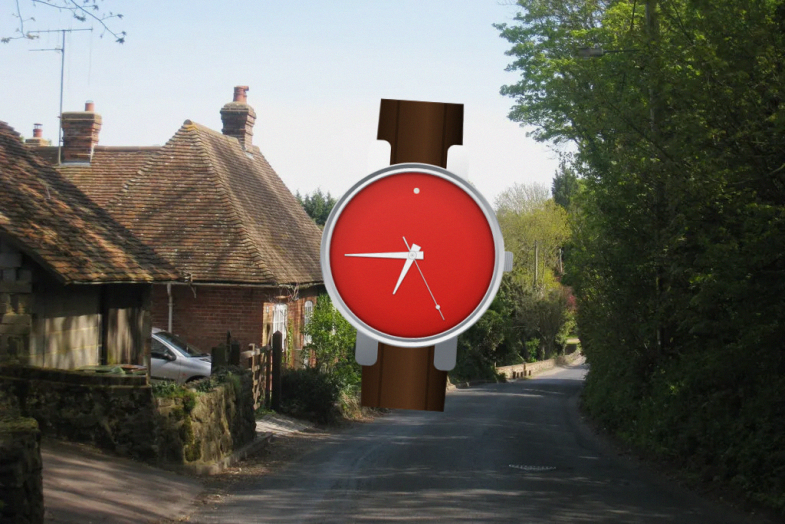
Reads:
h=6 m=44 s=25
